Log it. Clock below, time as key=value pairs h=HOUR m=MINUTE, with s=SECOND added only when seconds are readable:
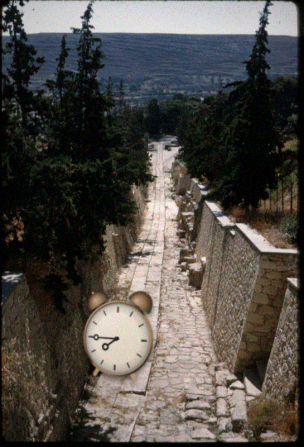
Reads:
h=7 m=45
